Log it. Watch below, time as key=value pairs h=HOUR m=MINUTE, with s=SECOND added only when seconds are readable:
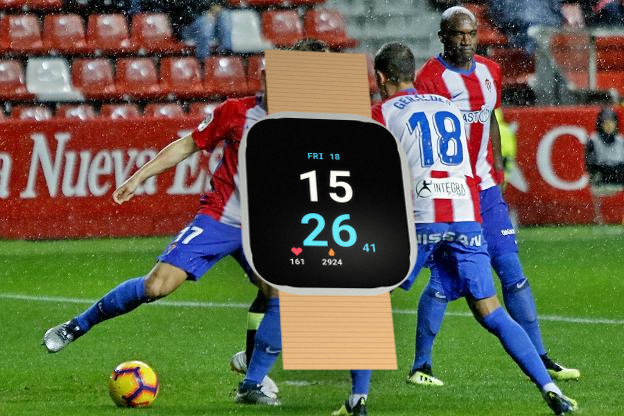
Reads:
h=15 m=26 s=41
